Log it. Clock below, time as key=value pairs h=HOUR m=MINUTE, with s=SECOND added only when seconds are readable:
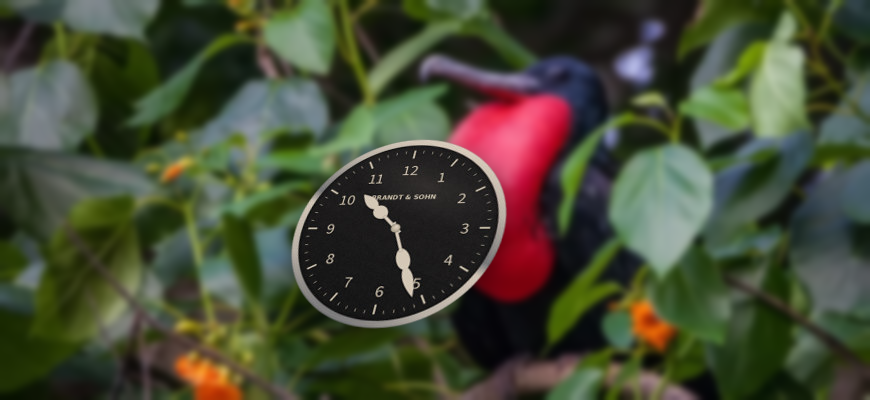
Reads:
h=10 m=26
